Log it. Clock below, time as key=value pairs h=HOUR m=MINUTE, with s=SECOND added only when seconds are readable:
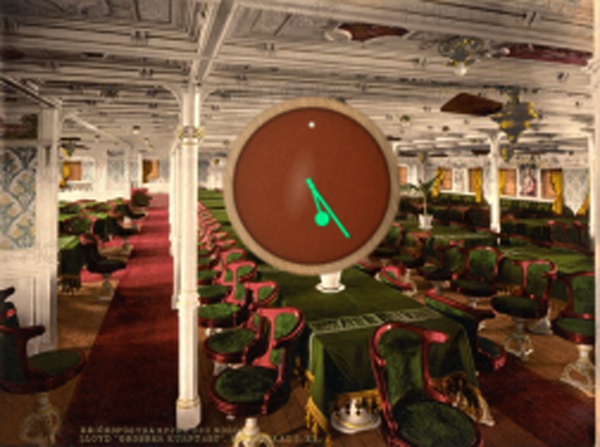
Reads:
h=5 m=24
